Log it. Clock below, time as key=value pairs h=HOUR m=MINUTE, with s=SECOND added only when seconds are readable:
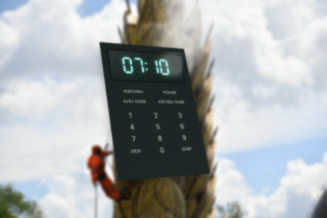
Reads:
h=7 m=10
